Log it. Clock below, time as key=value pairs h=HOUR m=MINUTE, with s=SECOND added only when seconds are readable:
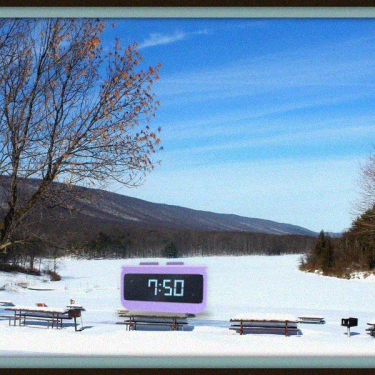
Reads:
h=7 m=50
